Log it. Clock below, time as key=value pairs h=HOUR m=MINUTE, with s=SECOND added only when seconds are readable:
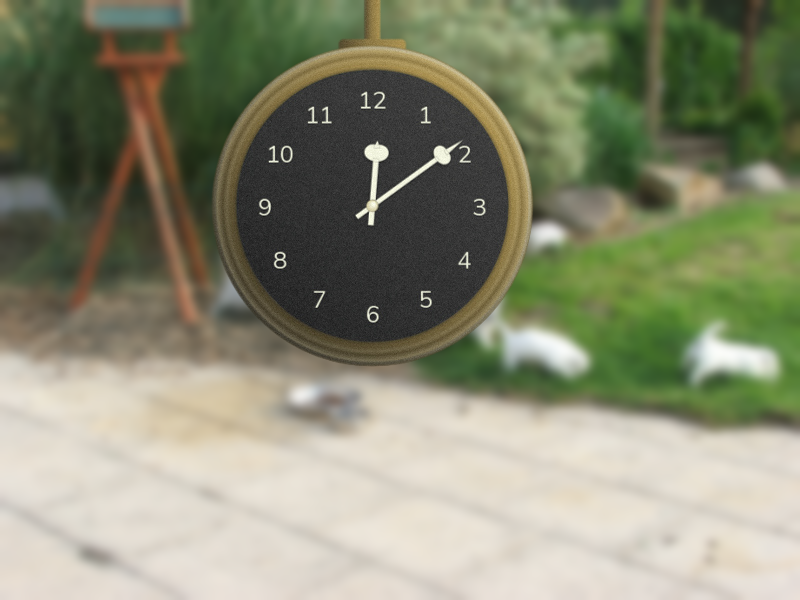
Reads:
h=12 m=9
